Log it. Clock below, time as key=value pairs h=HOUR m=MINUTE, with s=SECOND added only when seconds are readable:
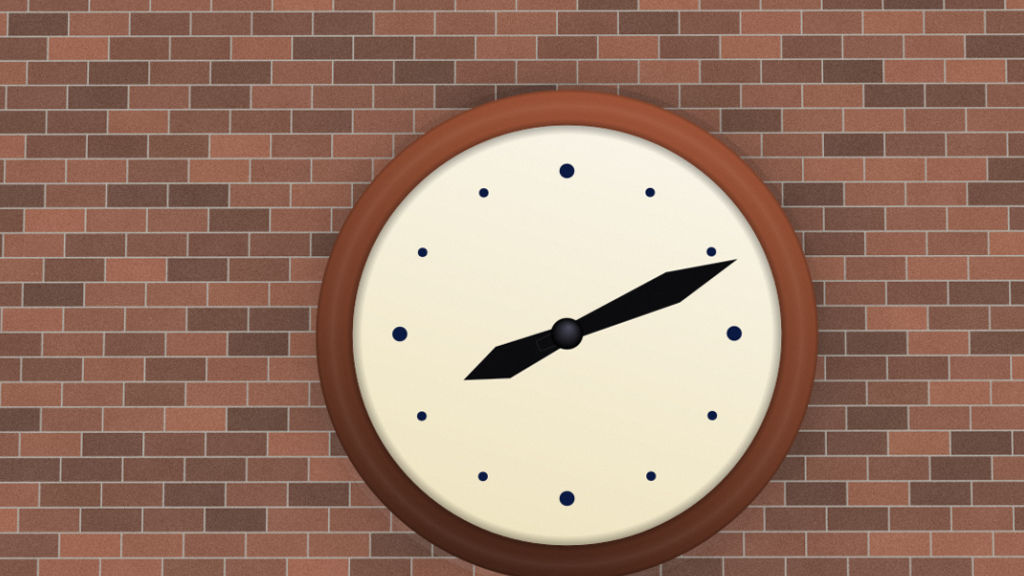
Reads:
h=8 m=11
